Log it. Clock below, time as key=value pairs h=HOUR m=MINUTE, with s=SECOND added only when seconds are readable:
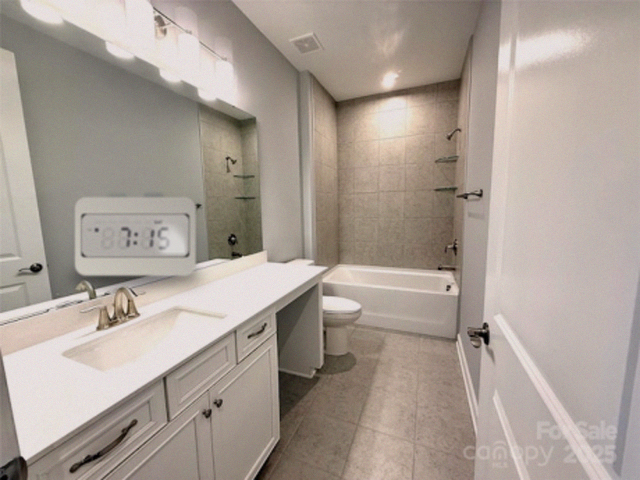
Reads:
h=7 m=15
